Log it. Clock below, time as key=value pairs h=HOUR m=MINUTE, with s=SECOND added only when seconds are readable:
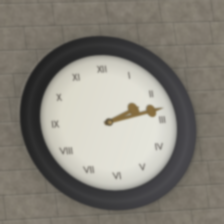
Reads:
h=2 m=13
